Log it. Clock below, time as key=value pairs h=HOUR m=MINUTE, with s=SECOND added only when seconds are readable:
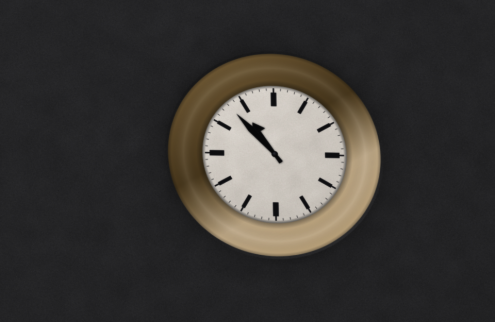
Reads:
h=10 m=53
